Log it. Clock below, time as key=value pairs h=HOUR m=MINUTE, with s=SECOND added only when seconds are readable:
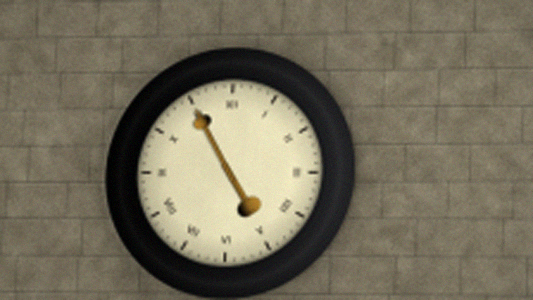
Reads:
h=4 m=55
